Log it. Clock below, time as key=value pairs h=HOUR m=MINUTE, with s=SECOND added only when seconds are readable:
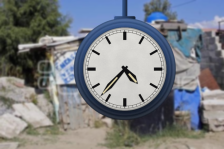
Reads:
h=4 m=37
